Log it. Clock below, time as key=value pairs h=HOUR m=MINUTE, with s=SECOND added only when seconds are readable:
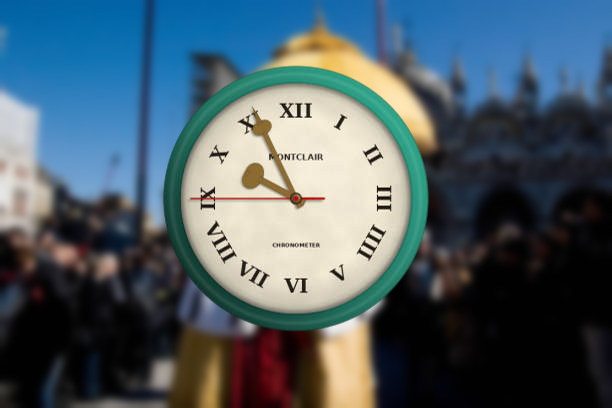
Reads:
h=9 m=55 s=45
